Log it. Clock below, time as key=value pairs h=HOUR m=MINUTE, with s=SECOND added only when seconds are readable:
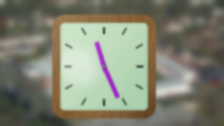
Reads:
h=11 m=26
